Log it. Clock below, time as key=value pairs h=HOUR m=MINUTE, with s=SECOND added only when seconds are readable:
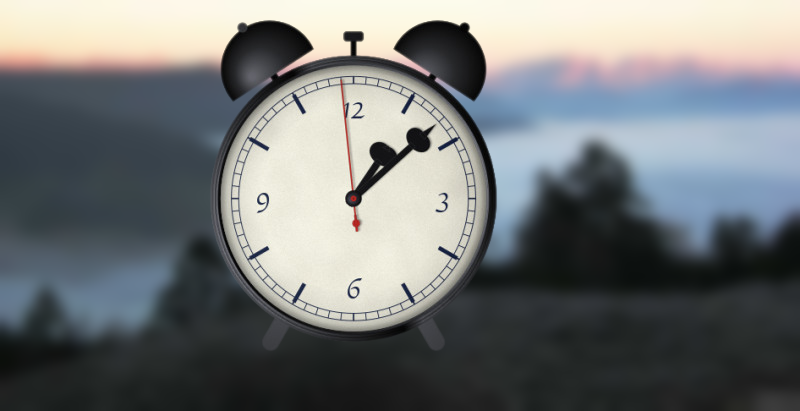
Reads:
h=1 m=7 s=59
